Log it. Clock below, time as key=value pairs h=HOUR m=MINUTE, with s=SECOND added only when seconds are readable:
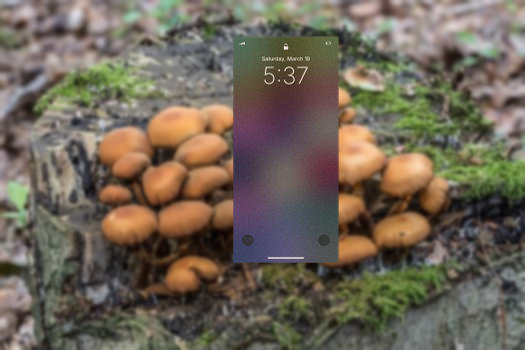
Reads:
h=5 m=37
